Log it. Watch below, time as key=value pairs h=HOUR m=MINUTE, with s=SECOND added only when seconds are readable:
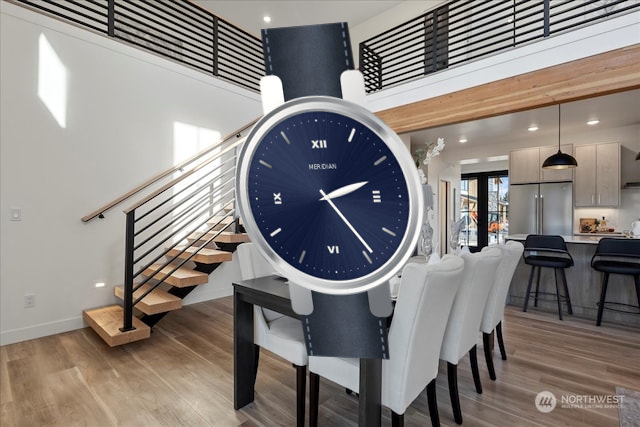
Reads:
h=2 m=24
